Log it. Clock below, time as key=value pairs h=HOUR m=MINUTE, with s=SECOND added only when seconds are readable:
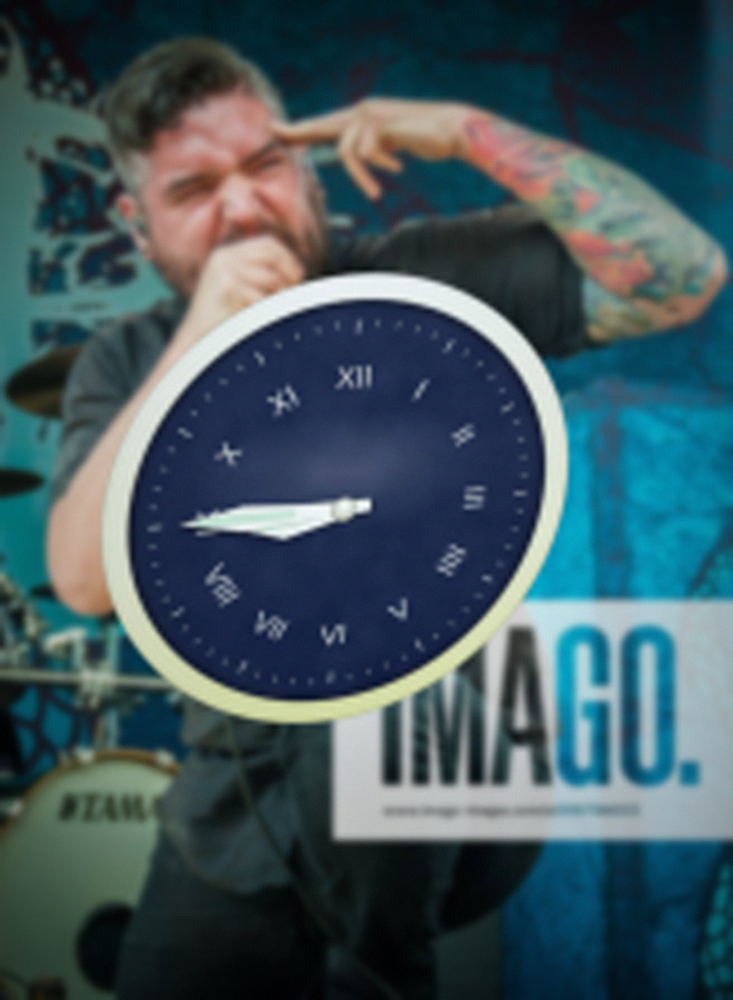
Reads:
h=8 m=45
